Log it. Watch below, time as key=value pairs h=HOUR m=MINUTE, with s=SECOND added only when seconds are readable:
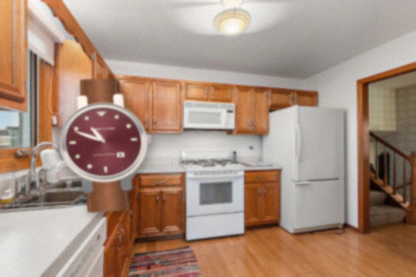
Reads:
h=10 m=49
